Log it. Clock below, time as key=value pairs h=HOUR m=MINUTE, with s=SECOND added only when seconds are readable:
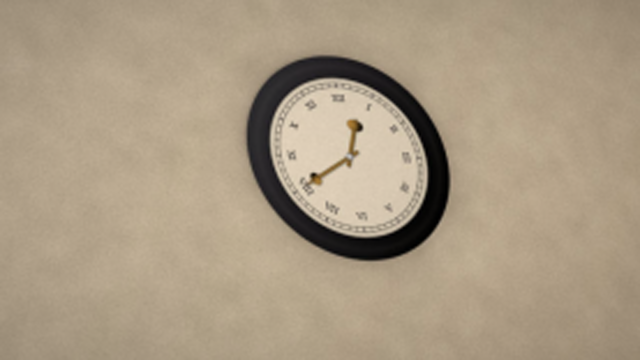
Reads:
h=12 m=40
